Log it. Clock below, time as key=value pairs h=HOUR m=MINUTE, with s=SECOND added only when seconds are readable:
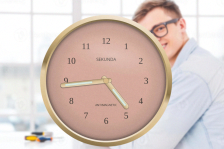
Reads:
h=4 m=44
